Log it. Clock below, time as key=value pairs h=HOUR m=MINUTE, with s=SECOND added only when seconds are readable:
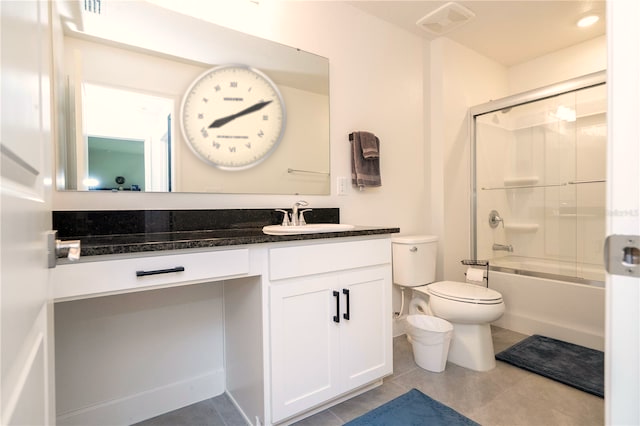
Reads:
h=8 m=11
